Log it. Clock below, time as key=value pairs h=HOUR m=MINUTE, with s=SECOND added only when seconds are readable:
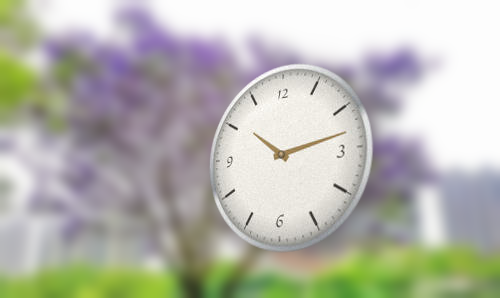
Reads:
h=10 m=13
